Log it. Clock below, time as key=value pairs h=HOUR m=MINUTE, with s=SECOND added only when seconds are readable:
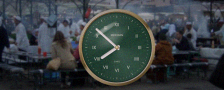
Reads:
h=7 m=52
